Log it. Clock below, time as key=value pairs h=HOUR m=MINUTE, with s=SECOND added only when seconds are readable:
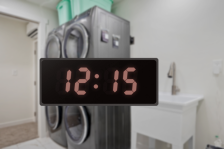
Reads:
h=12 m=15
